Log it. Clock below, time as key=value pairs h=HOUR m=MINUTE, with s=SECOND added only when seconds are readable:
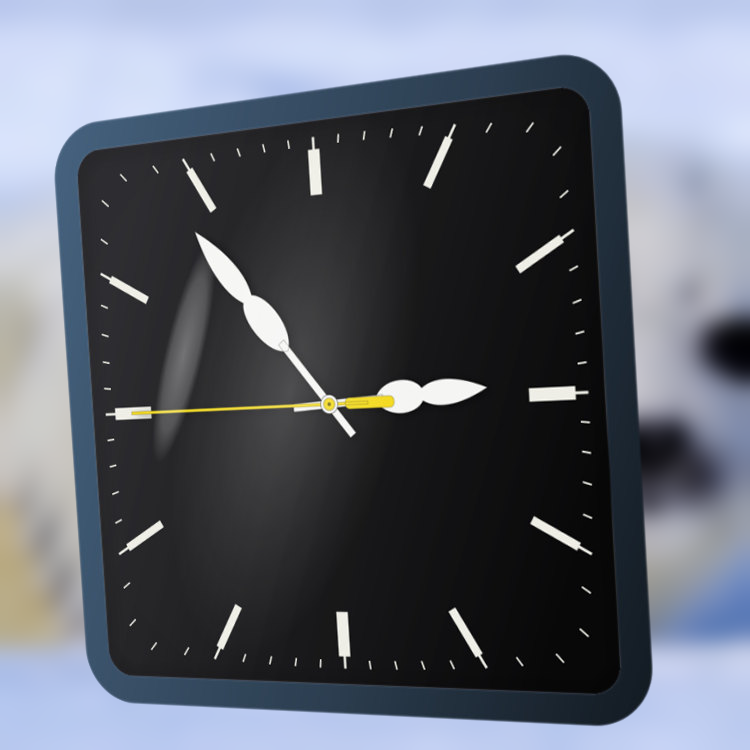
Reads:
h=2 m=53 s=45
